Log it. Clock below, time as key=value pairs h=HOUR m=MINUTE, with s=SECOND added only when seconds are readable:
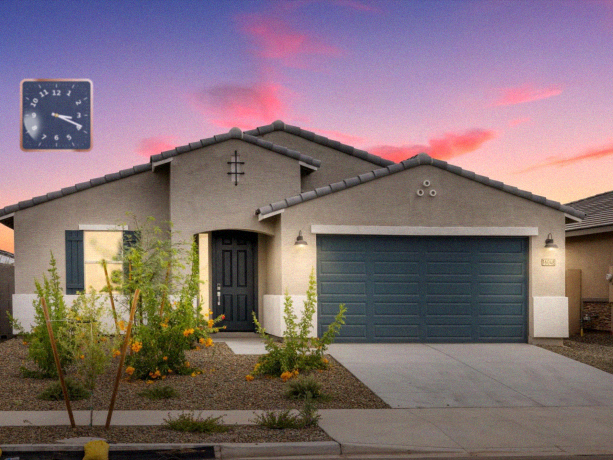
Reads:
h=3 m=19
